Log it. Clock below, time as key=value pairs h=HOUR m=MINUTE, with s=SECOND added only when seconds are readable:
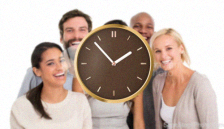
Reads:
h=1 m=53
